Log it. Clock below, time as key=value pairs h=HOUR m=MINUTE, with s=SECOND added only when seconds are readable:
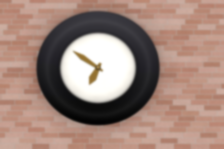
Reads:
h=6 m=51
